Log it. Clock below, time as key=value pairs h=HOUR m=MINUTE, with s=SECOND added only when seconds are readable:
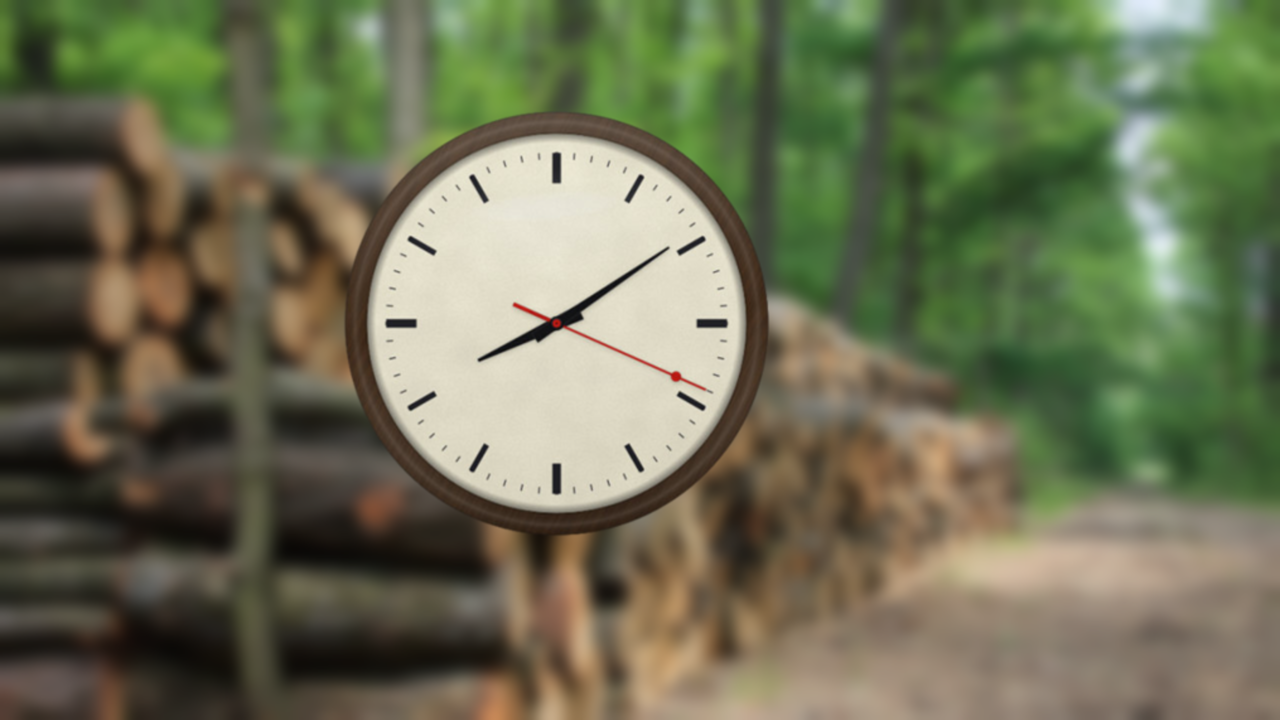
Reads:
h=8 m=9 s=19
